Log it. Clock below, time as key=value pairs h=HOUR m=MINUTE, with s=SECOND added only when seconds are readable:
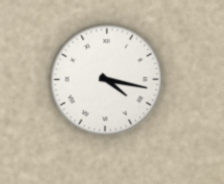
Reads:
h=4 m=17
